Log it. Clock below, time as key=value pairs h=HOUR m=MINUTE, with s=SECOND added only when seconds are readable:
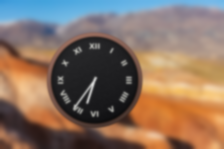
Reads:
h=6 m=36
